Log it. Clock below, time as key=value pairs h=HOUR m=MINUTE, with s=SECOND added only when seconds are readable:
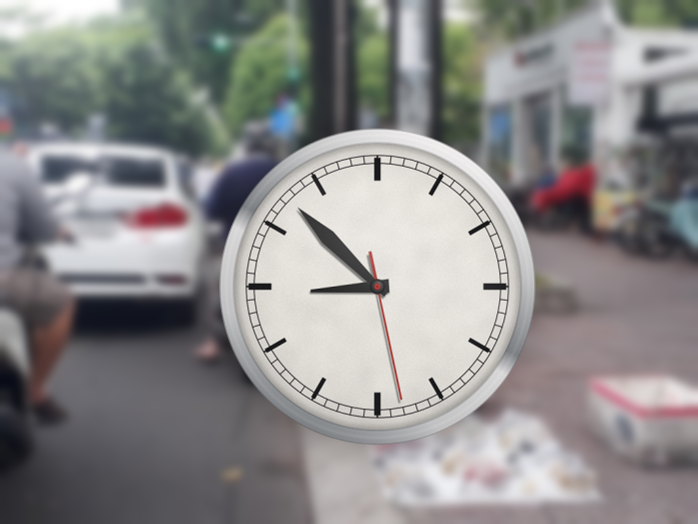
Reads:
h=8 m=52 s=28
